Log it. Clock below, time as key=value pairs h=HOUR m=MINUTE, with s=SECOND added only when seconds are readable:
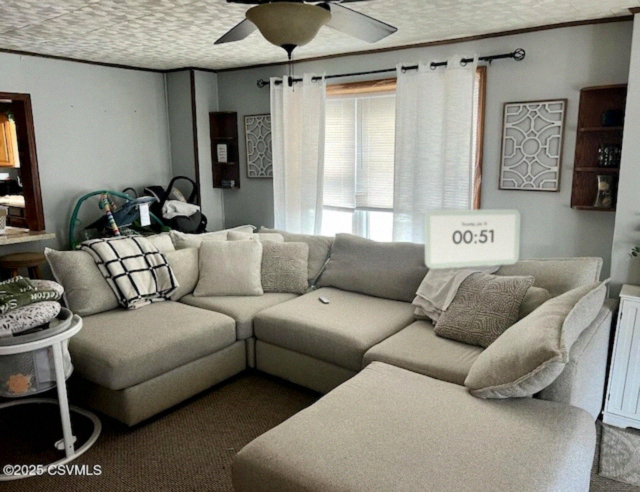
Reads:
h=0 m=51
